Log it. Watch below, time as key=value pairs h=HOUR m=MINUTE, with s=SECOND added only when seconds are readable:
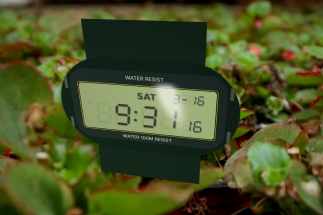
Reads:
h=9 m=31 s=16
